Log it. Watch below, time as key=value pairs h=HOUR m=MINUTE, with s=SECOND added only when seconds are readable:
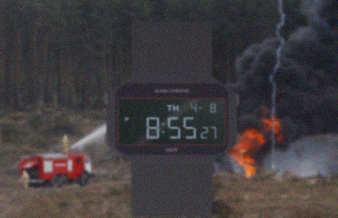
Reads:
h=8 m=55 s=27
